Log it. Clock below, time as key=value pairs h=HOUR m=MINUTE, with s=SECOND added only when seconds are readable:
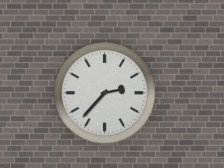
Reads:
h=2 m=37
